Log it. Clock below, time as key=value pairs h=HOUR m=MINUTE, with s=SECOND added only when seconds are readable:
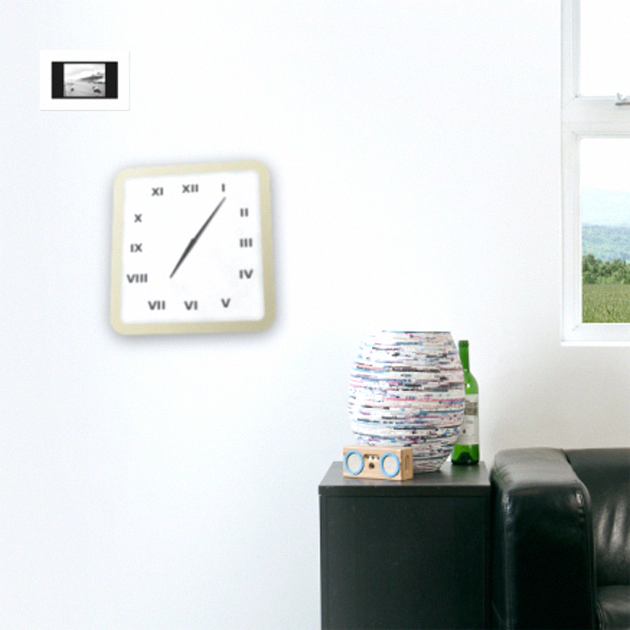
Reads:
h=7 m=6
